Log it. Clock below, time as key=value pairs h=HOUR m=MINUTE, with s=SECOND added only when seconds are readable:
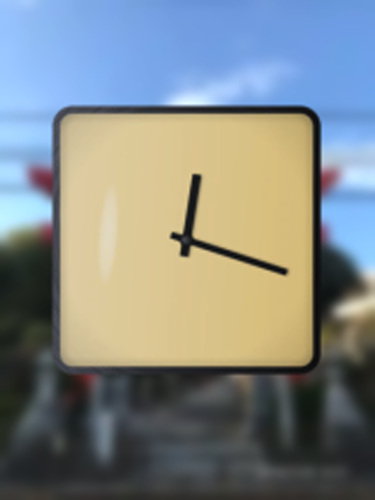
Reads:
h=12 m=18
